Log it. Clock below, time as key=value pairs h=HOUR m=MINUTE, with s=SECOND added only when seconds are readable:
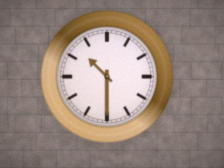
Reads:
h=10 m=30
